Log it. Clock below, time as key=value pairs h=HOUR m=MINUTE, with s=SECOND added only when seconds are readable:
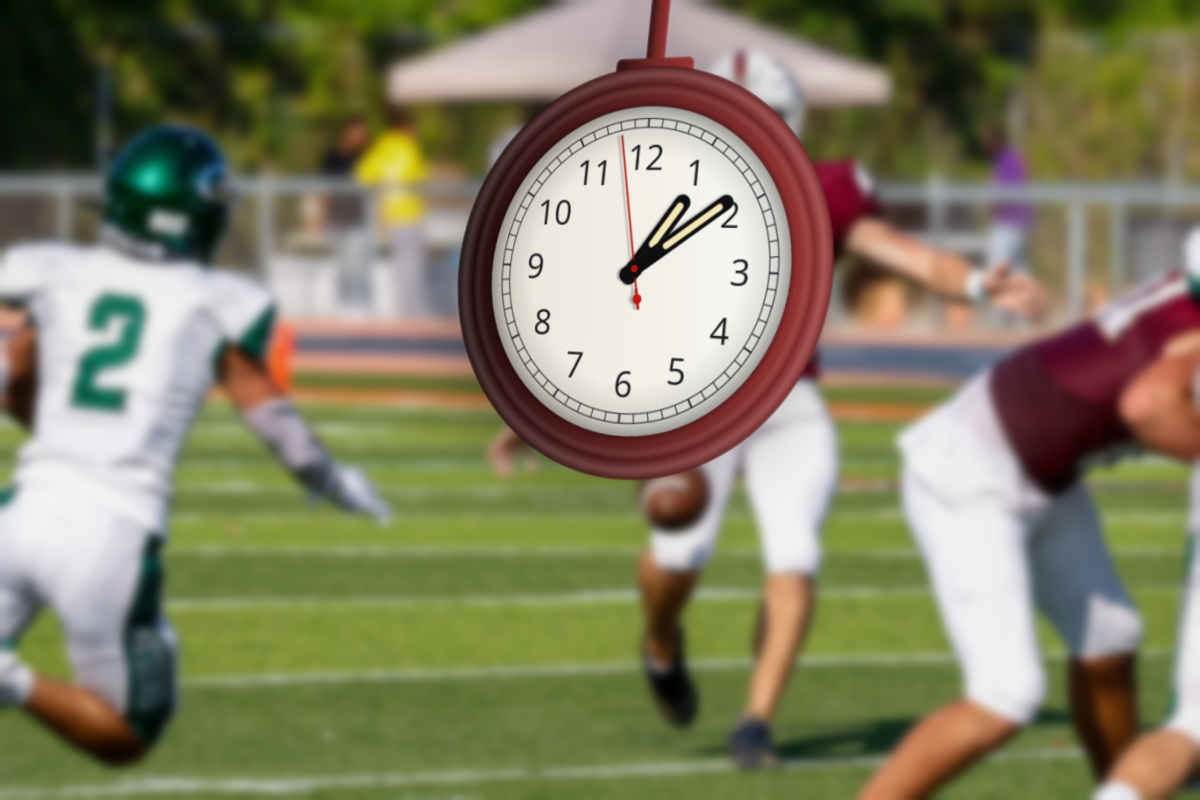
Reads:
h=1 m=8 s=58
